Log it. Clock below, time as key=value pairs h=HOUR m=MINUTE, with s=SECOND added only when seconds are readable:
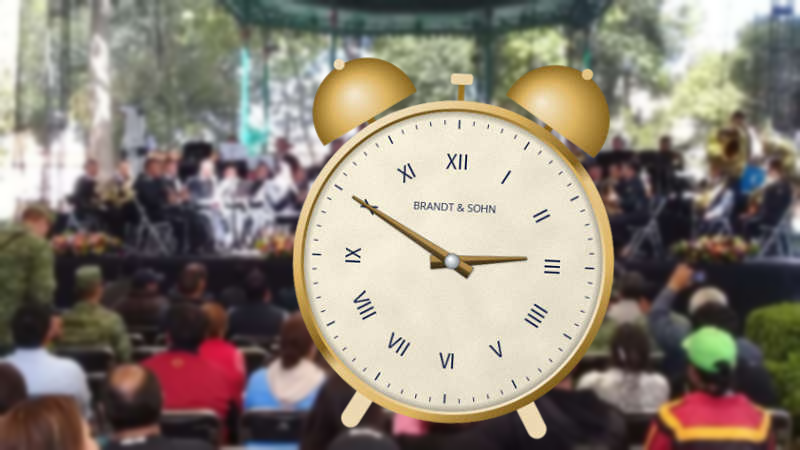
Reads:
h=2 m=50
